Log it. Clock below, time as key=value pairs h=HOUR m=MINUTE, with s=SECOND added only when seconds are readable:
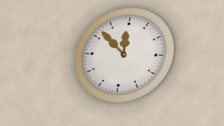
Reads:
h=11 m=52
